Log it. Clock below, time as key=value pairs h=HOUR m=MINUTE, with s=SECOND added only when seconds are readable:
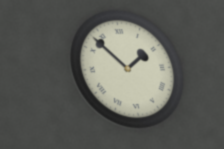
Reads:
h=1 m=53
